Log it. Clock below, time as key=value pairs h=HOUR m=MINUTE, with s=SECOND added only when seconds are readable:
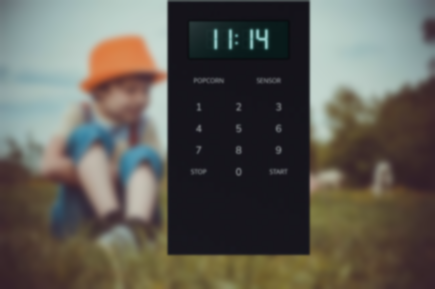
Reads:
h=11 m=14
